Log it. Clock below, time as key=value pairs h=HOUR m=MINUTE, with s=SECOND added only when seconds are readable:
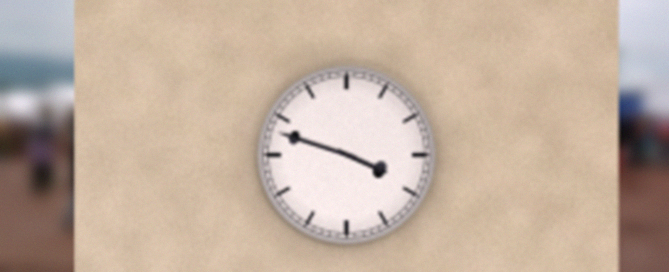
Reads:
h=3 m=48
